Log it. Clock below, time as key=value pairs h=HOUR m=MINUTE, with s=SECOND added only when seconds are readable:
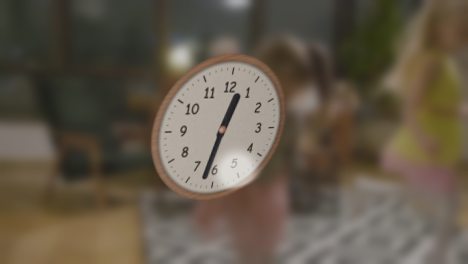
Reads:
h=12 m=32
